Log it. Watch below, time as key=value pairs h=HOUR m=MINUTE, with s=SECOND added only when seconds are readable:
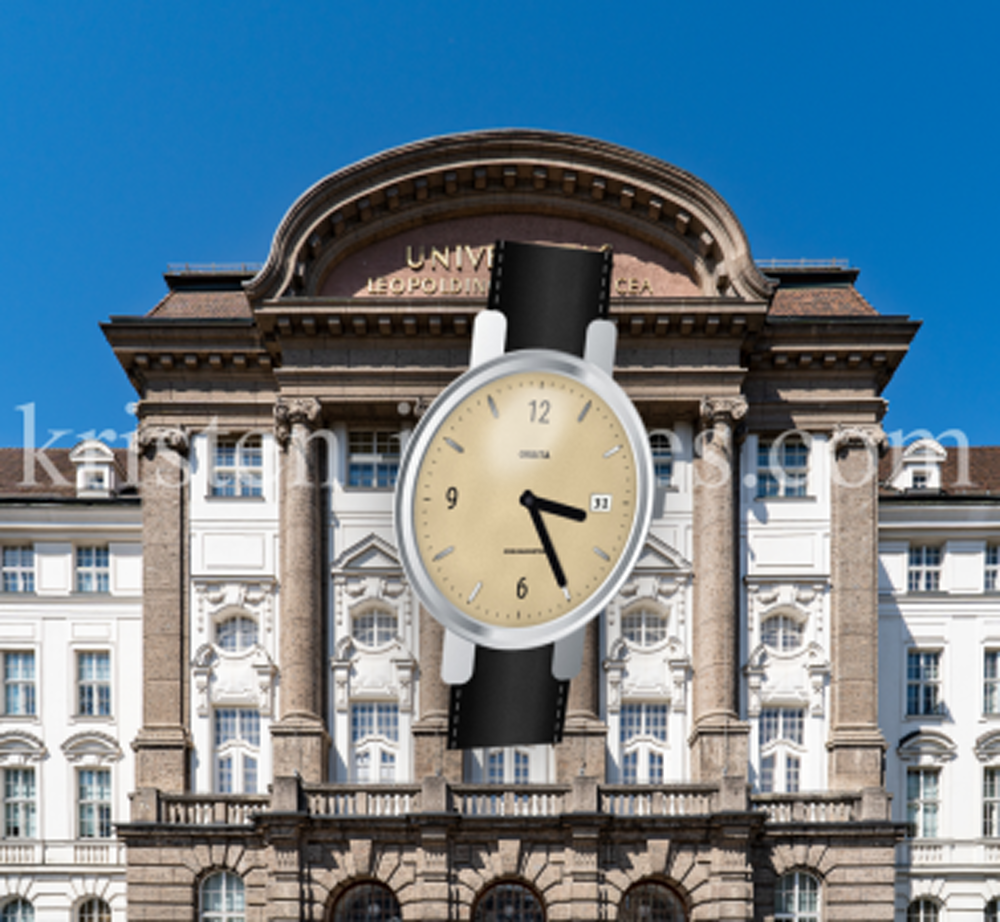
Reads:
h=3 m=25
